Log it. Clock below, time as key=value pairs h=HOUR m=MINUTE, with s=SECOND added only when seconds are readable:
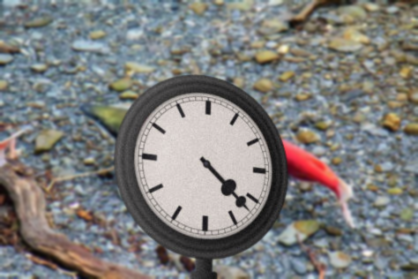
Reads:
h=4 m=22
